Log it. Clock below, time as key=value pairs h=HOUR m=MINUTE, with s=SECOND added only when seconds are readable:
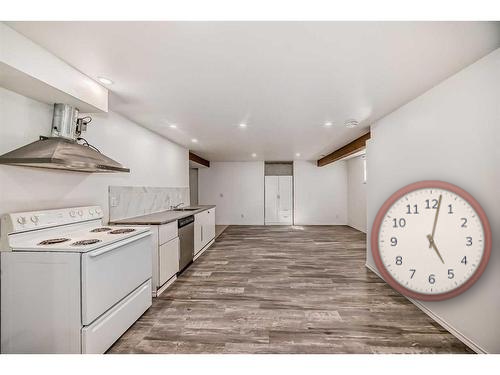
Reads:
h=5 m=2
